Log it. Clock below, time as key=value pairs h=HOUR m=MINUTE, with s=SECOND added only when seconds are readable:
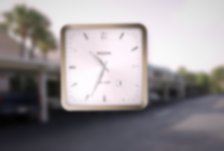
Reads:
h=10 m=34
